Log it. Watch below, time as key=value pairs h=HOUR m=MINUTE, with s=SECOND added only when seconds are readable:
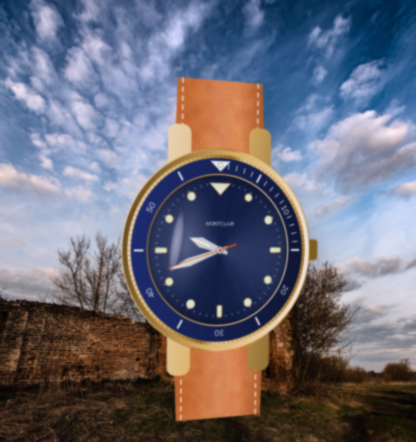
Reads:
h=9 m=41 s=42
